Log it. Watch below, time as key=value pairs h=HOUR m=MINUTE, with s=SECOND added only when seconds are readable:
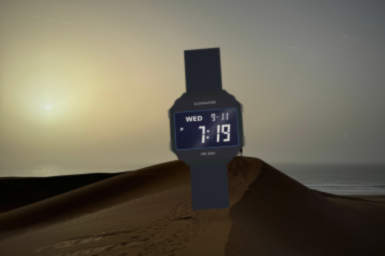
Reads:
h=7 m=19
